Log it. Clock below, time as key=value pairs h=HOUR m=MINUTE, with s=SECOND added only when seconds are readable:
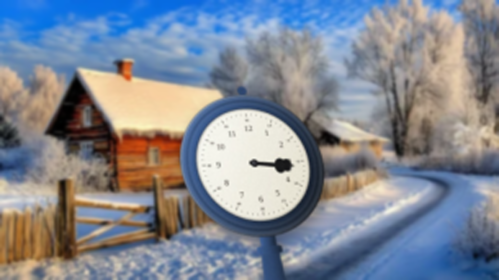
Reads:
h=3 m=16
